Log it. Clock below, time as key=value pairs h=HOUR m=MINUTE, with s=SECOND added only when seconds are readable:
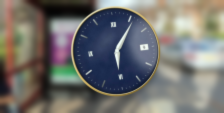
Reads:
h=6 m=6
